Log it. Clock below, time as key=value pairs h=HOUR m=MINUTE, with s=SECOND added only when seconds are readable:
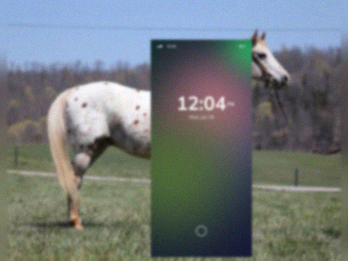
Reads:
h=12 m=4
